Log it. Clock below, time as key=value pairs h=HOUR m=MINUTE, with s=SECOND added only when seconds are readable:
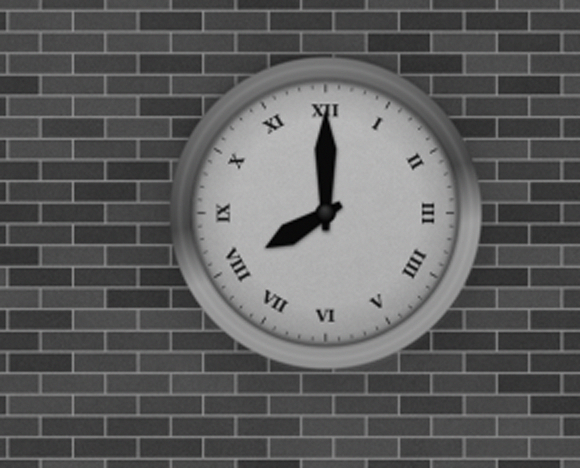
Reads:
h=8 m=0
